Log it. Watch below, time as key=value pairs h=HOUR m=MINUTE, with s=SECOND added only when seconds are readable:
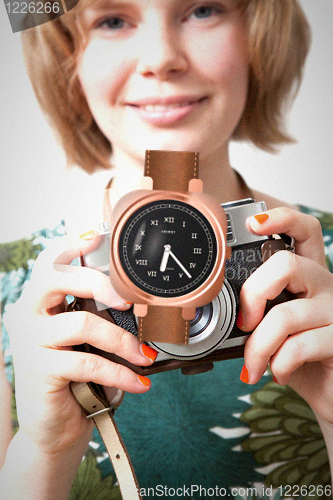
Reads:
h=6 m=23
